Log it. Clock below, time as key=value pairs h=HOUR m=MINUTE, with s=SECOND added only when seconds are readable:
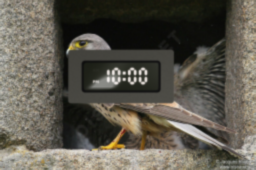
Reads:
h=10 m=0
